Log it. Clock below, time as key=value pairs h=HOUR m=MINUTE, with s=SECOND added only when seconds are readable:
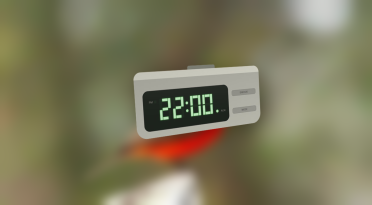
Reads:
h=22 m=0
